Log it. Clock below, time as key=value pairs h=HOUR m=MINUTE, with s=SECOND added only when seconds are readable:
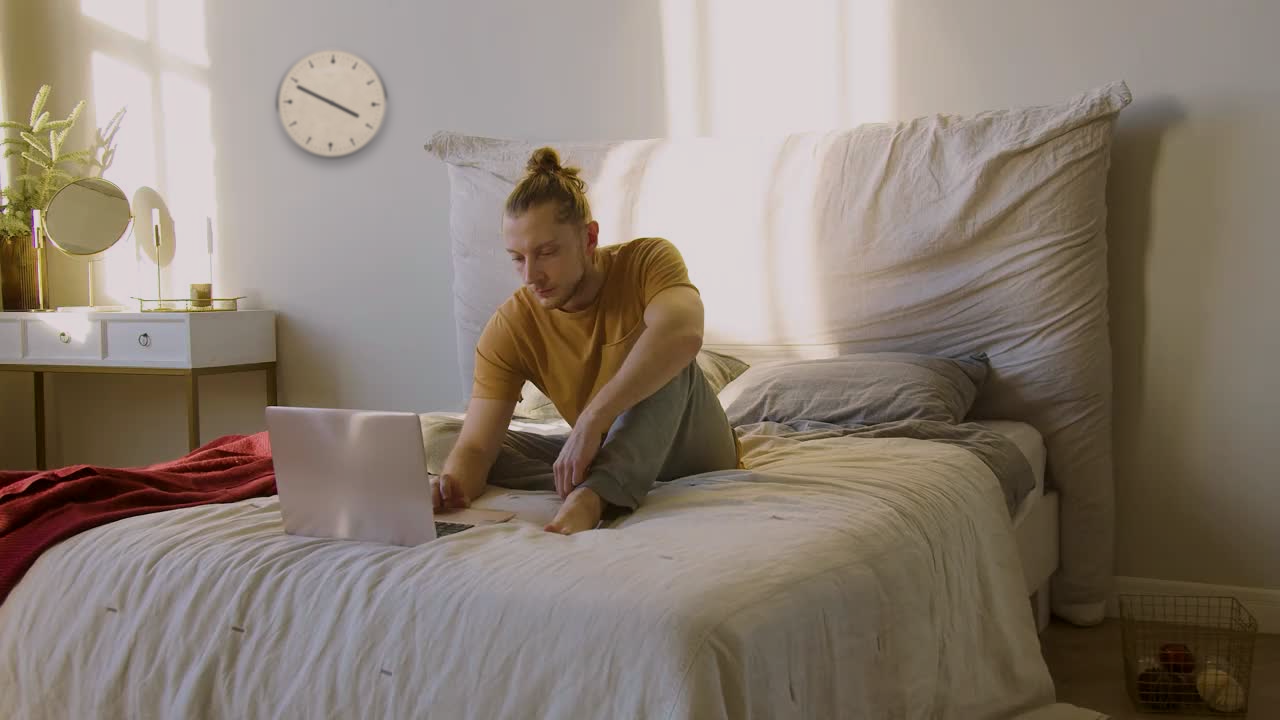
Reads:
h=3 m=49
